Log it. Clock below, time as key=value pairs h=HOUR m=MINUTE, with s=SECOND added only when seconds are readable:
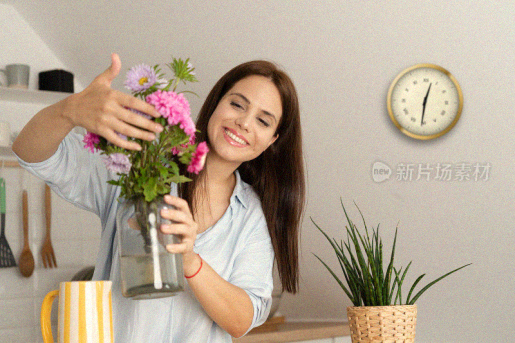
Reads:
h=12 m=31
